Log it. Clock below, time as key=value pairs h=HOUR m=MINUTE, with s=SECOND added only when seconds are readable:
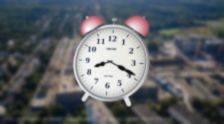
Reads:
h=8 m=19
